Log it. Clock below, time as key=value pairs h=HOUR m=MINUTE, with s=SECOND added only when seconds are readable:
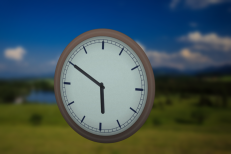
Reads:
h=5 m=50
